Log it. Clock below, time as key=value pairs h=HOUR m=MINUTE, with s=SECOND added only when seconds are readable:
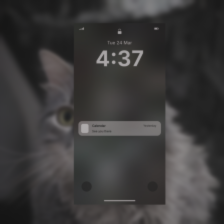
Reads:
h=4 m=37
